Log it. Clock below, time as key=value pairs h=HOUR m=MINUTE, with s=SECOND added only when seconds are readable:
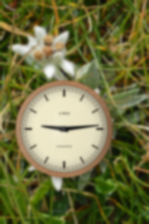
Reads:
h=9 m=14
